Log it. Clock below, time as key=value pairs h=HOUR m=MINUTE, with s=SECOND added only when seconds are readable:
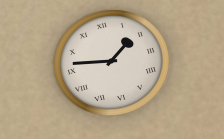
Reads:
h=1 m=47
